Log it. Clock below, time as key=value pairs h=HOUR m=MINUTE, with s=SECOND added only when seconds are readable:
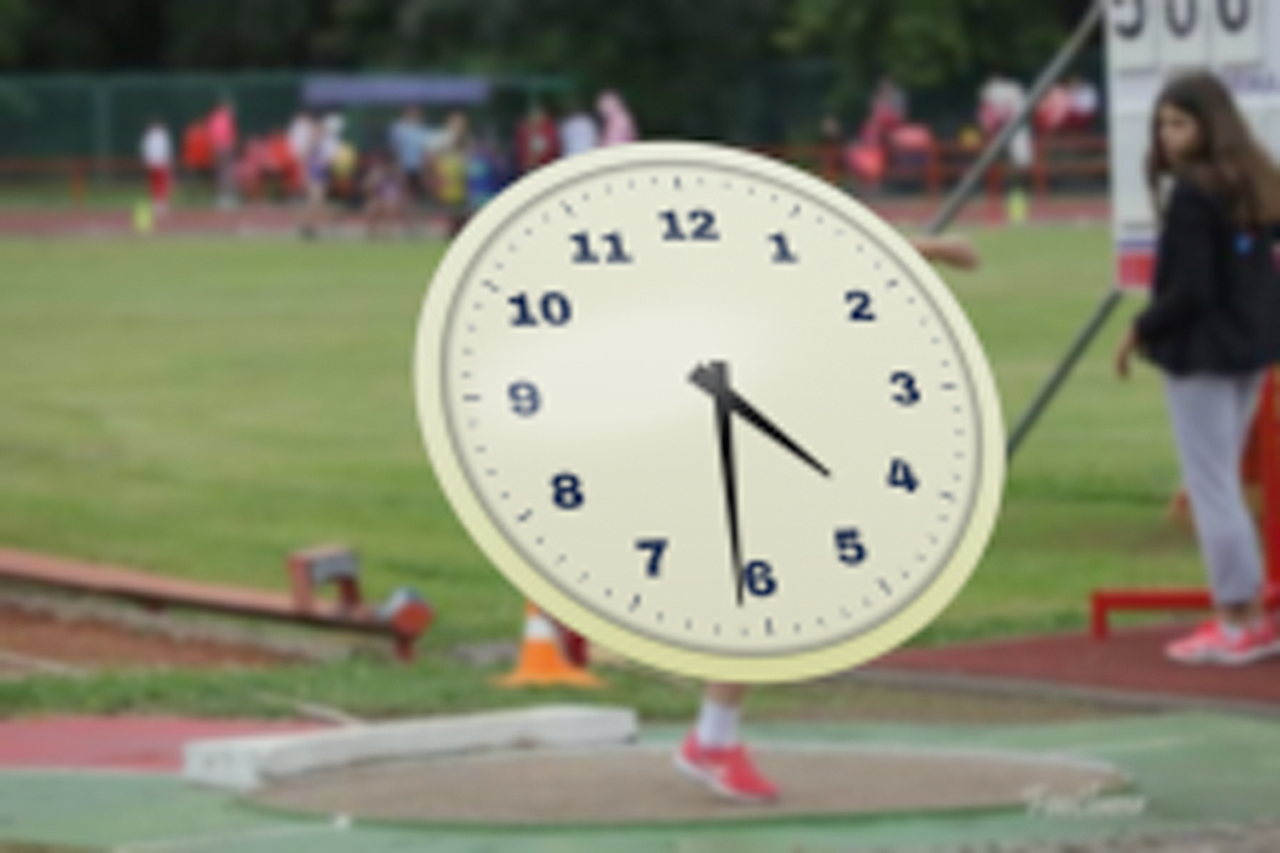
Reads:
h=4 m=31
